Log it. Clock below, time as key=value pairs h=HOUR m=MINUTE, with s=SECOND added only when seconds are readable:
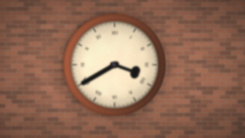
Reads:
h=3 m=40
